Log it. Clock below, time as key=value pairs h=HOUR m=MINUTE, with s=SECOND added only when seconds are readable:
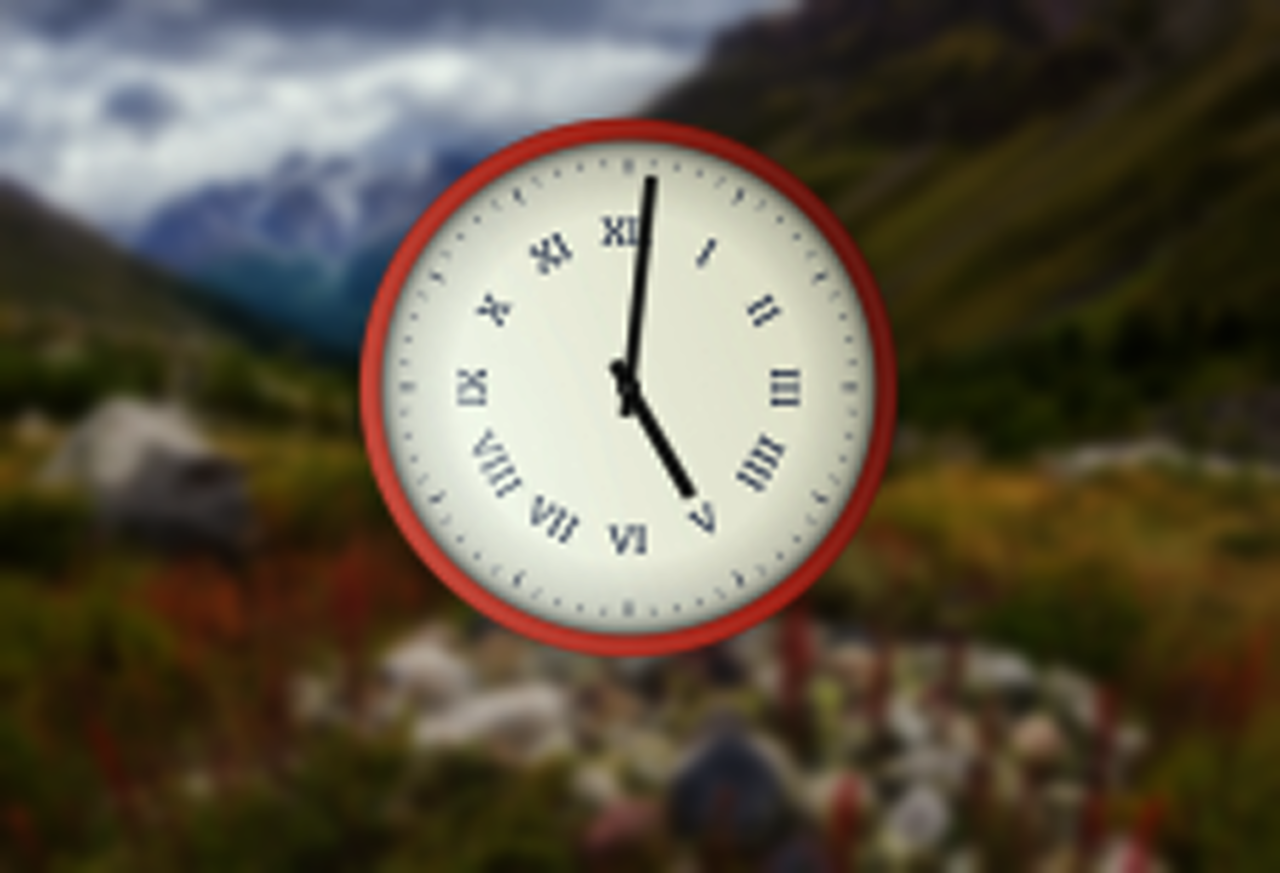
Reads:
h=5 m=1
